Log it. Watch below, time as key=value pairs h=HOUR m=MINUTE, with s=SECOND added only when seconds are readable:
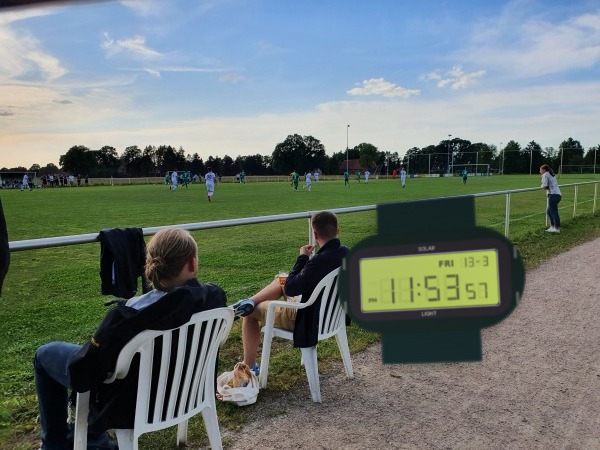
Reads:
h=11 m=53 s=57
